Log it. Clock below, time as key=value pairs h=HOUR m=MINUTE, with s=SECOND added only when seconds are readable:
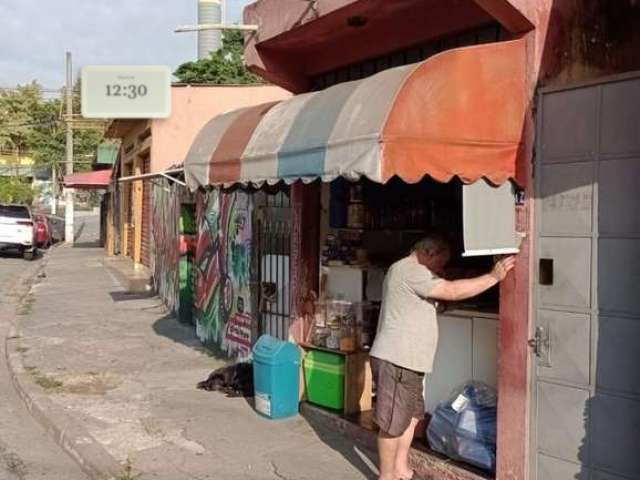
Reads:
h=12 m=30
